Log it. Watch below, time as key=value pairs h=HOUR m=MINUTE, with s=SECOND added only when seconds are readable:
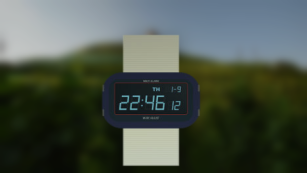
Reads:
h=22 m=46 s=12
